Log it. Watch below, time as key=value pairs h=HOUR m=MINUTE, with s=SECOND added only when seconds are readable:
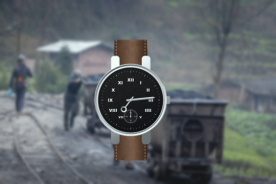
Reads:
h=7 m=14
